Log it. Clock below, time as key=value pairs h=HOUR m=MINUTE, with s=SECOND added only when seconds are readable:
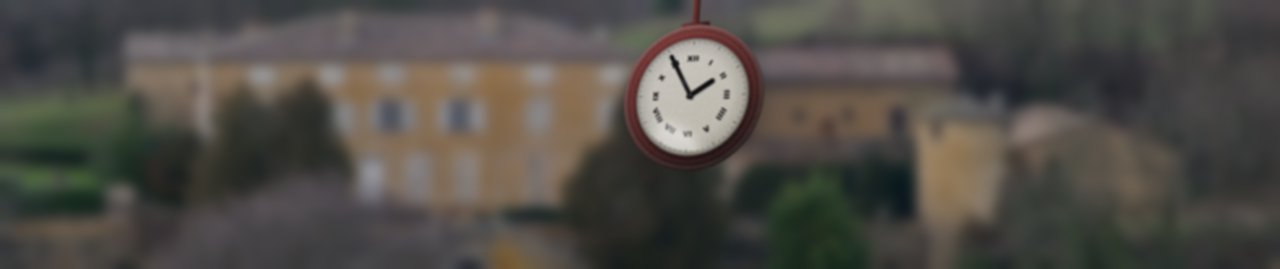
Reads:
h=1 m=55
